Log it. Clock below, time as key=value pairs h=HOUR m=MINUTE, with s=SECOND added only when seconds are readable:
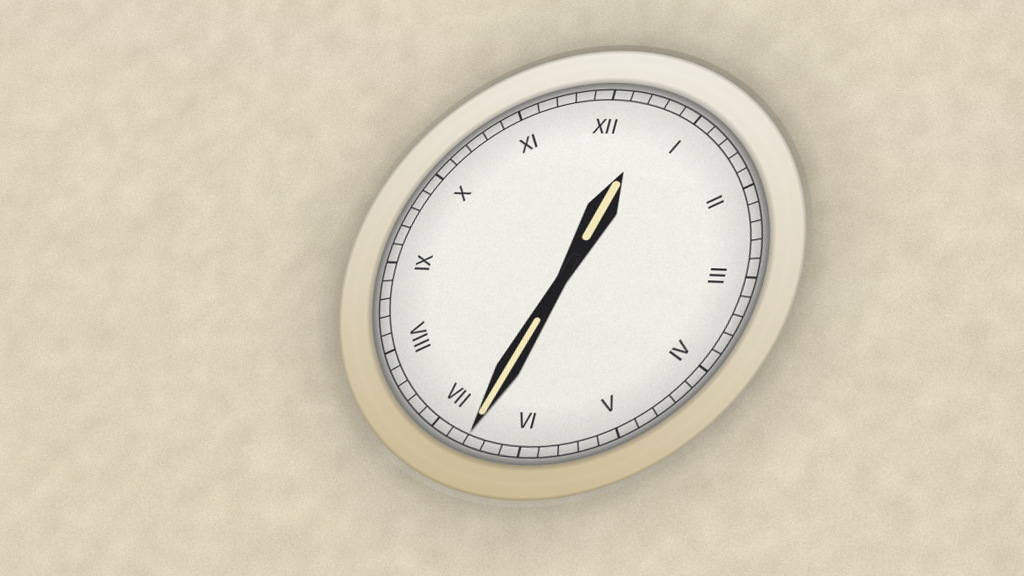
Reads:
h=12 m=33
